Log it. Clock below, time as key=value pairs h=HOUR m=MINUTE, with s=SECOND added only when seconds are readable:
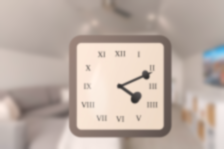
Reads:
h=4 m=11
